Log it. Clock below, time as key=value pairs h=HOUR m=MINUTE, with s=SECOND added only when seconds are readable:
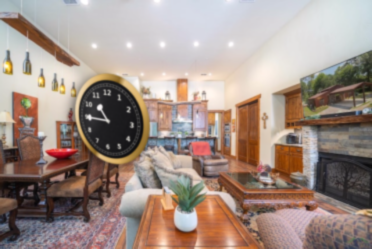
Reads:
h=10 m=45
